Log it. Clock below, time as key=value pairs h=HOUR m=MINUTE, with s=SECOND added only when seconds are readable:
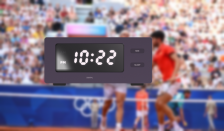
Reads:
h=10 m=22
